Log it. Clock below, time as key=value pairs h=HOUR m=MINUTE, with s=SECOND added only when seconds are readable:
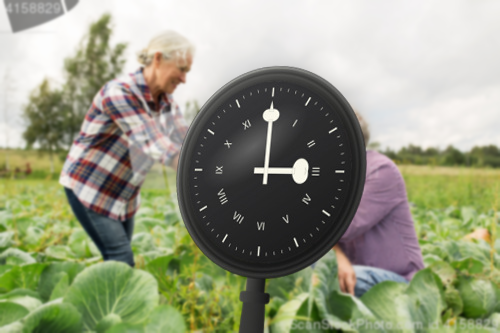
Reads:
h=3 m=0
